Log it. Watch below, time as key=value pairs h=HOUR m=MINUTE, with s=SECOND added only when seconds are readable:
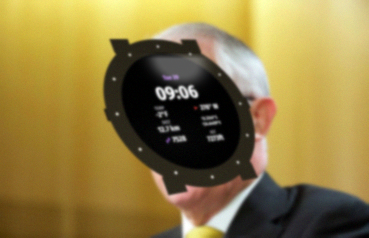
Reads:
h=9 m=6
